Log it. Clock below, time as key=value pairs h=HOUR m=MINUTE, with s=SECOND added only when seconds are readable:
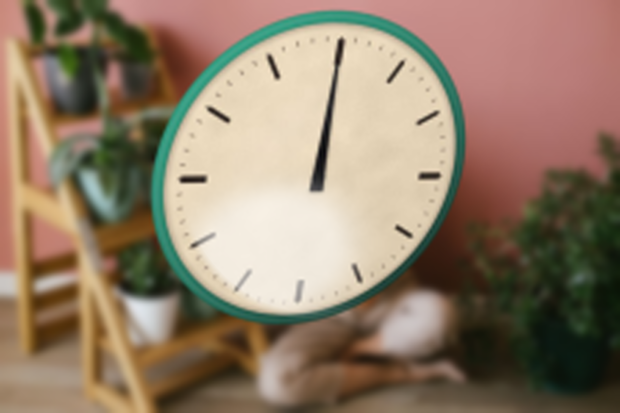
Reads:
h=12 m=0
